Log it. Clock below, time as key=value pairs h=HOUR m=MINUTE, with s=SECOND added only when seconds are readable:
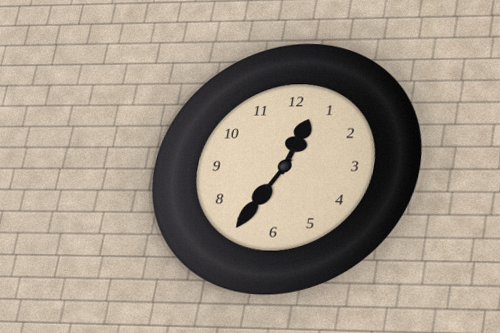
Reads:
h=12 m=35
